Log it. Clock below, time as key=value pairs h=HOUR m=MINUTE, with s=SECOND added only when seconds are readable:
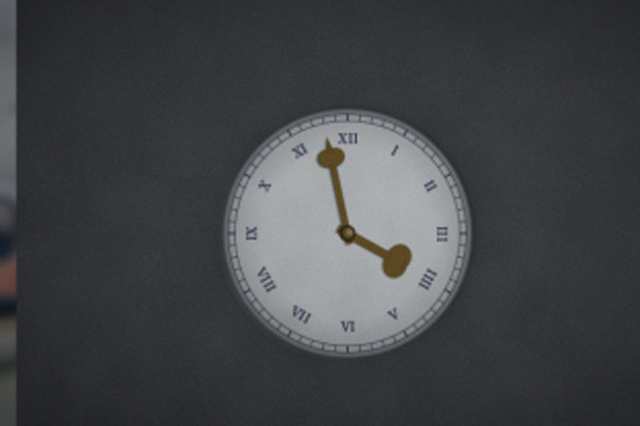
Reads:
h=3 m=58
